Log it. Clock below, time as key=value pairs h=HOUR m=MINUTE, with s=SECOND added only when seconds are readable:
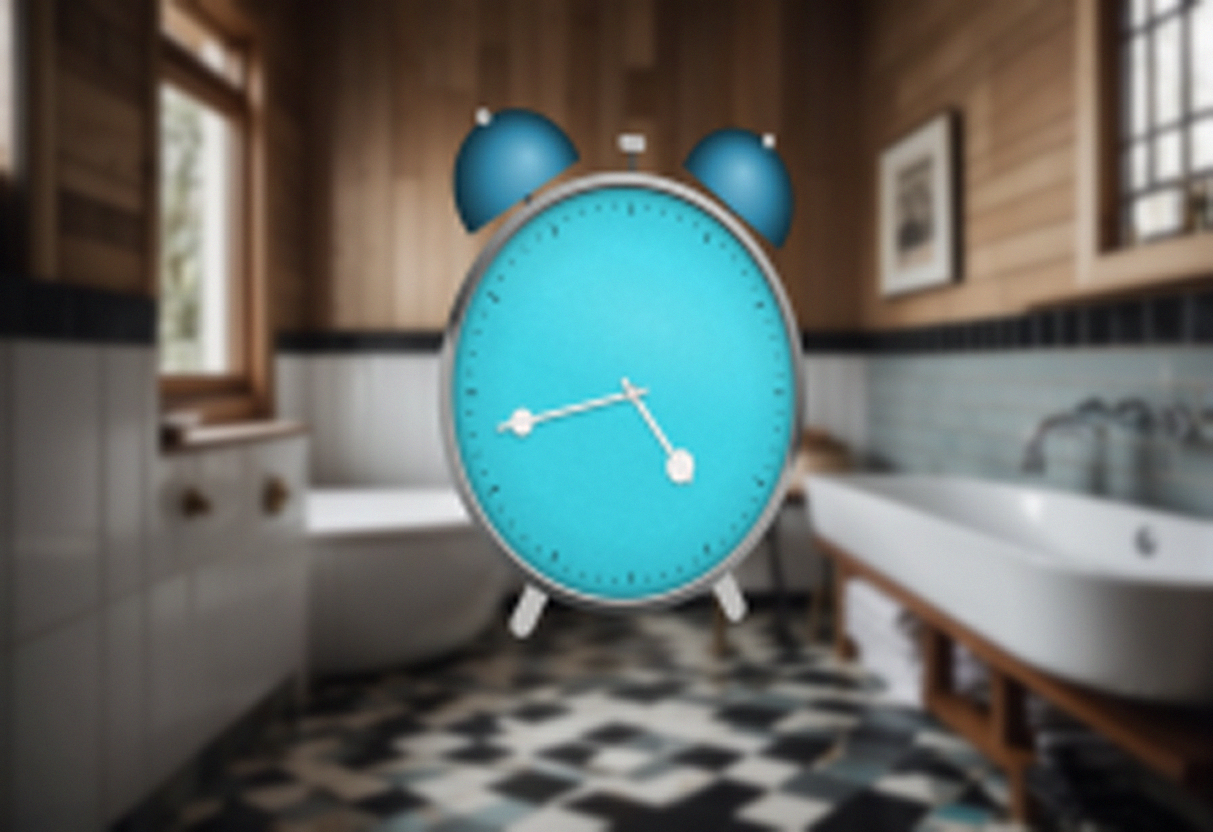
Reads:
h=4 m=43
